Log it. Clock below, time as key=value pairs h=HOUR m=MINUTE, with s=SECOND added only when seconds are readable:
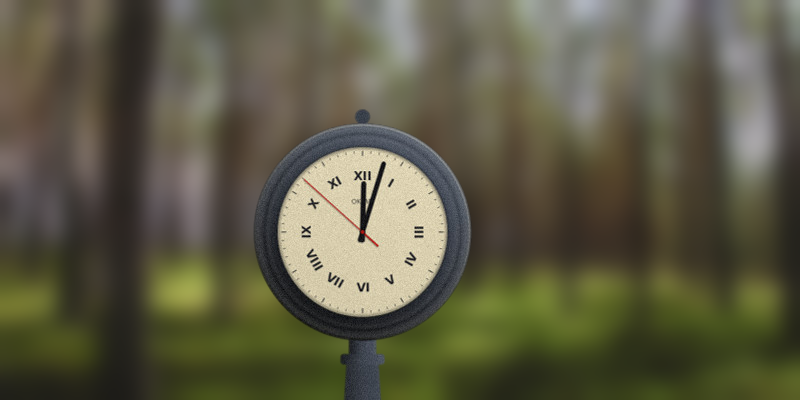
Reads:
h=12 m=2 s=52
